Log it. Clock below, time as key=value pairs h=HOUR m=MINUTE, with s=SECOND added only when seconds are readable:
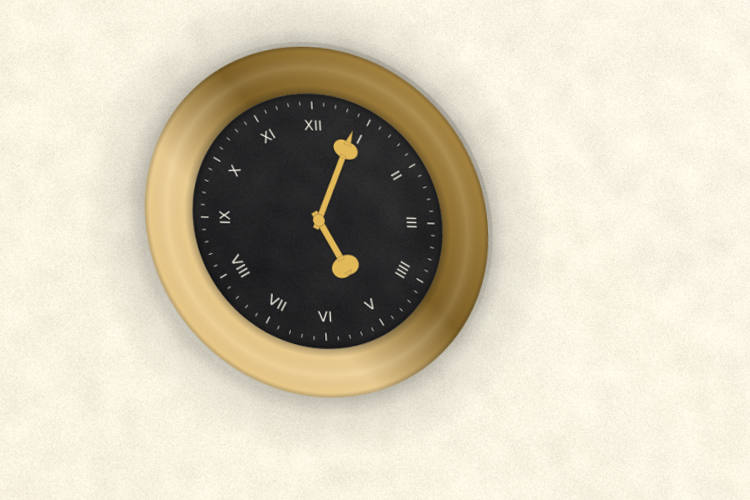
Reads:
h=5 m=4
